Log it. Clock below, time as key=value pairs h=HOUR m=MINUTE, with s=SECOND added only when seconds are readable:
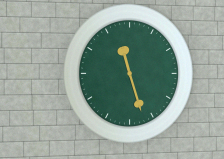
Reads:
h=11 m=27
